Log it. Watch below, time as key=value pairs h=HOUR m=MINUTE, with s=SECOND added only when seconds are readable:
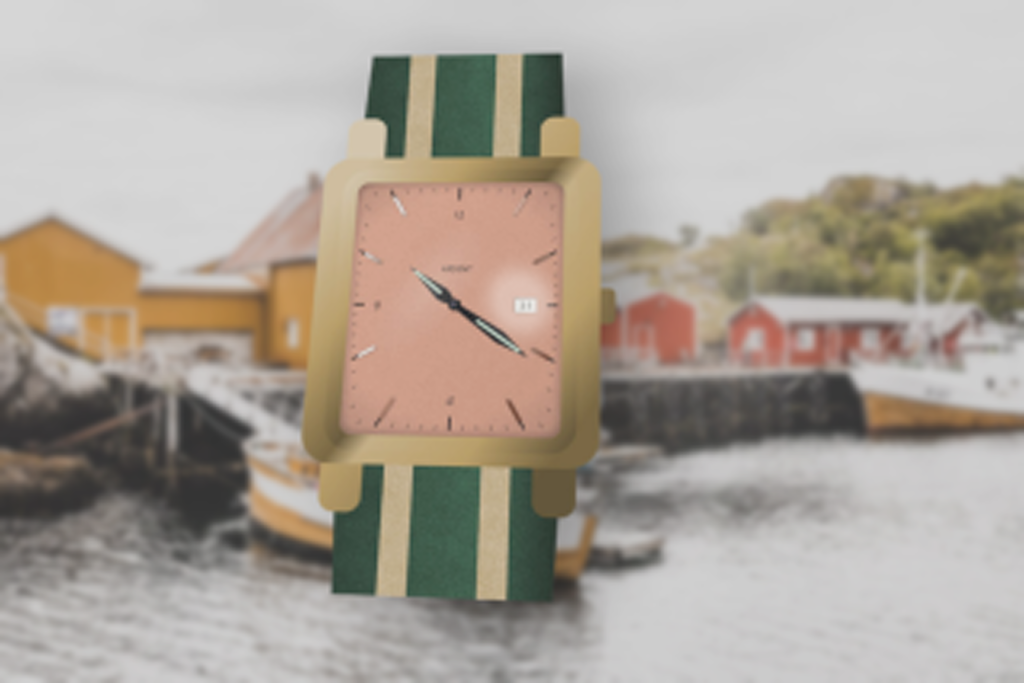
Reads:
h=10 m=21
